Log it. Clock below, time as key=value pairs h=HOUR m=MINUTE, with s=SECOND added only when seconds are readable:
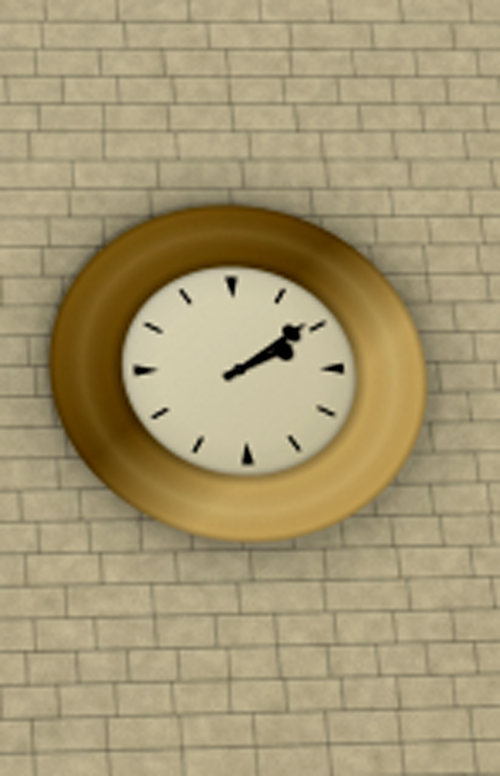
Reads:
h=2 m=9
